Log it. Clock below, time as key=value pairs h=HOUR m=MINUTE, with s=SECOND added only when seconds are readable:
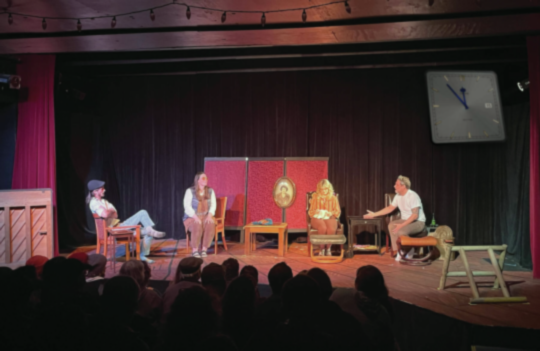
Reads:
h=11 m=54
